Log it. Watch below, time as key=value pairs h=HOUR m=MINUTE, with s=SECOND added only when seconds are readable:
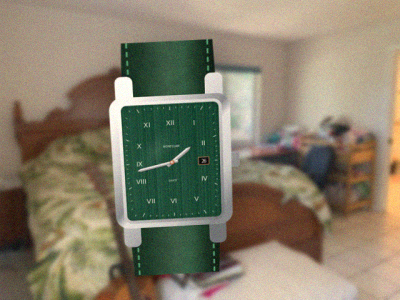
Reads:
h=1 m=43
